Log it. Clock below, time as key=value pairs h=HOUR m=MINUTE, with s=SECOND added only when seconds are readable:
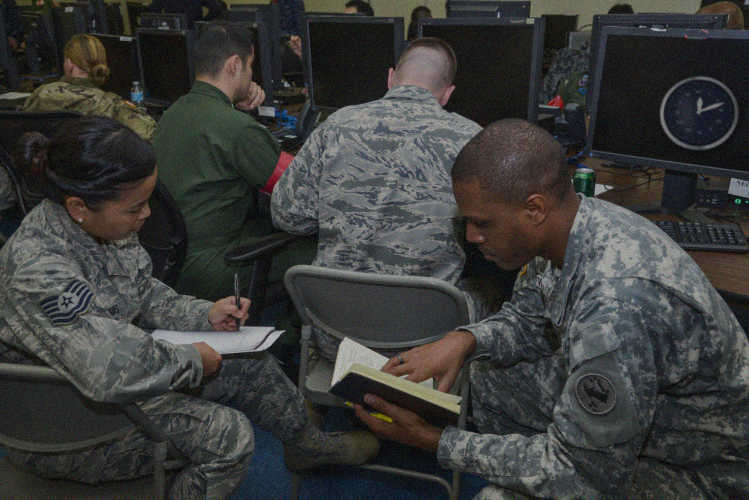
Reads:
h=12 m=12
